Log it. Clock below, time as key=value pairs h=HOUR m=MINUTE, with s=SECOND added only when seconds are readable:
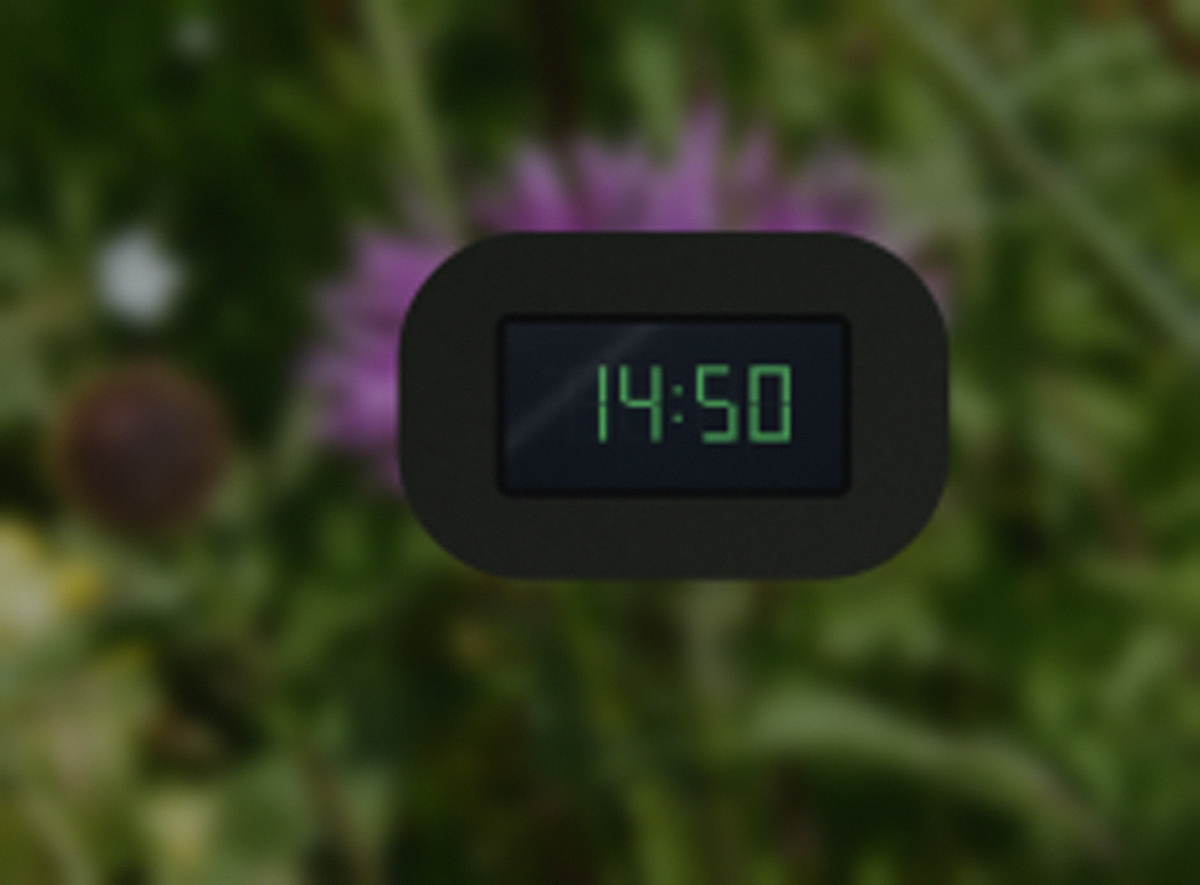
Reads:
h=14 m=50
